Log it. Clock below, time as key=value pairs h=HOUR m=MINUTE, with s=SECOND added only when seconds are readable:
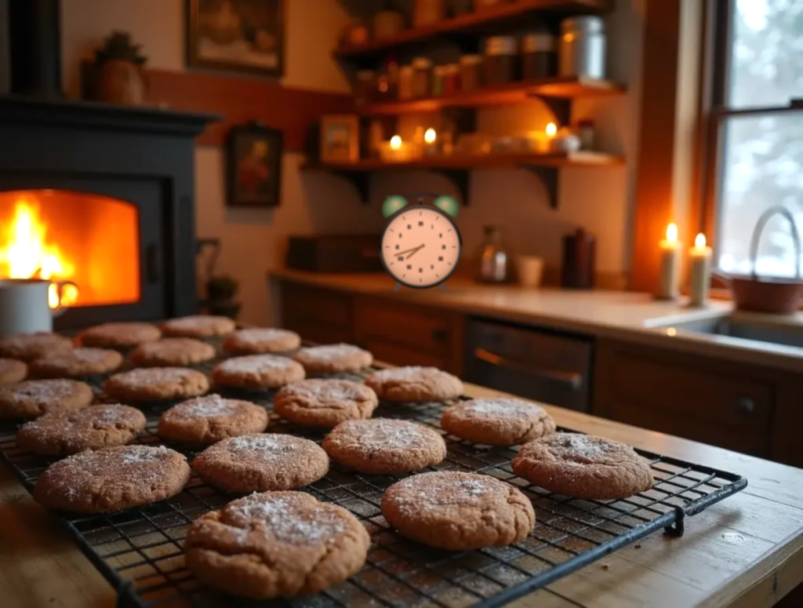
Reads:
h=7 m=42
